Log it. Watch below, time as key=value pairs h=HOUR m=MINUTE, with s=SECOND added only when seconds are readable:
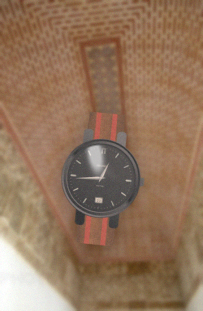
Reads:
h=12 m=44
